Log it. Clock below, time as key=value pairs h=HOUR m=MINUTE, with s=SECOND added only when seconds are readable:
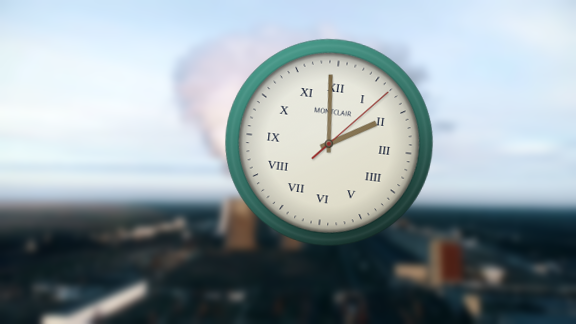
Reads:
h=1 m=59 s=7
